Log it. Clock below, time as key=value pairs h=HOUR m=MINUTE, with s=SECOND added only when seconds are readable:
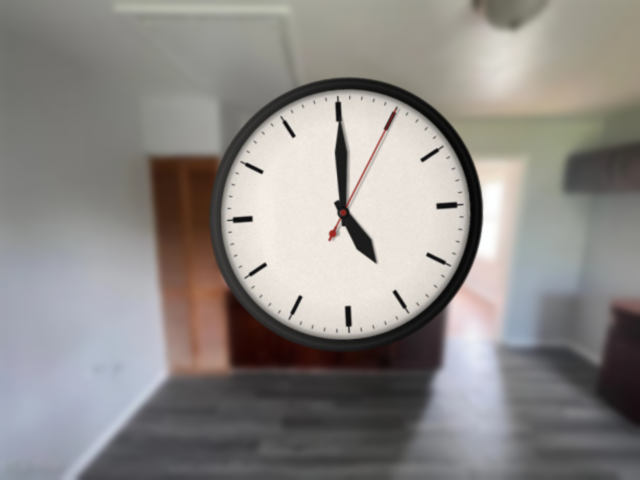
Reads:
h=5 m=0 s=5
